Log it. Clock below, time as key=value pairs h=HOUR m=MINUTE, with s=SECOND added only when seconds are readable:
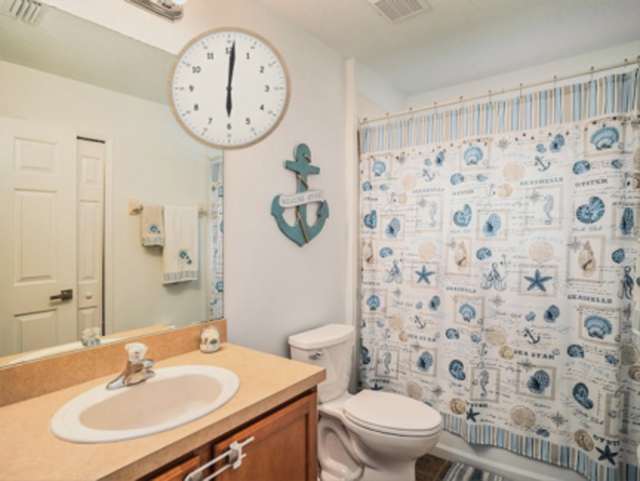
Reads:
h=6 m=1
